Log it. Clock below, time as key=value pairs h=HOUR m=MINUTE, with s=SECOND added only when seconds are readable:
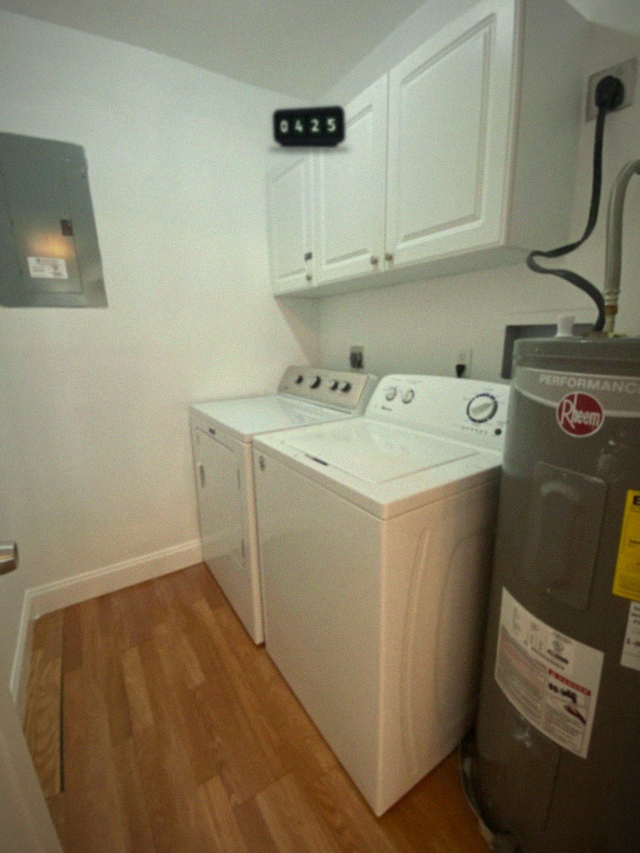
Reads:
h=4 m=25
